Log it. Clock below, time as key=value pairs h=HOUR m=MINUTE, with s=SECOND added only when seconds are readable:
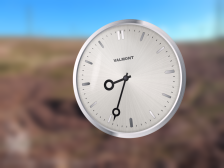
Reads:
h=8 m=34
